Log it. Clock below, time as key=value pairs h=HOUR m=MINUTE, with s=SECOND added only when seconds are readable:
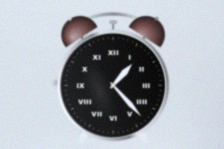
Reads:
h=1 m=23
